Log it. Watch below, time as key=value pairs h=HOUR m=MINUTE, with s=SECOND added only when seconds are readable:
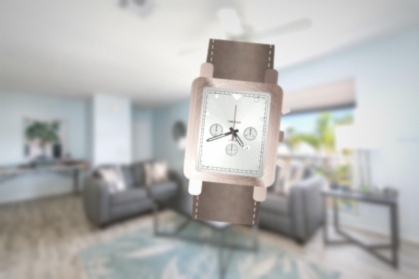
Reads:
h=4 m=41
